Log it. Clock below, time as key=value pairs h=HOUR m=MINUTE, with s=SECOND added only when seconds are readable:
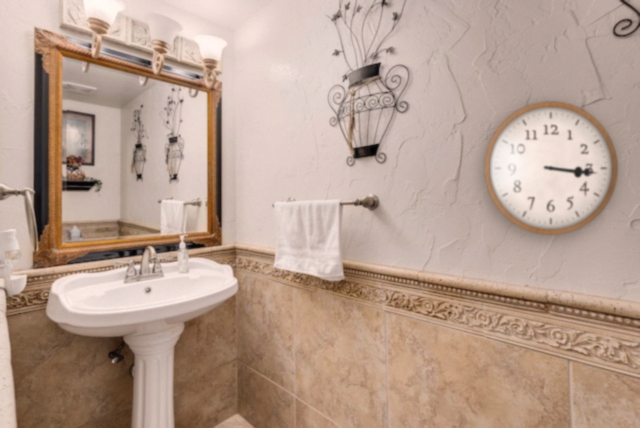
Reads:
h=3 m=16
